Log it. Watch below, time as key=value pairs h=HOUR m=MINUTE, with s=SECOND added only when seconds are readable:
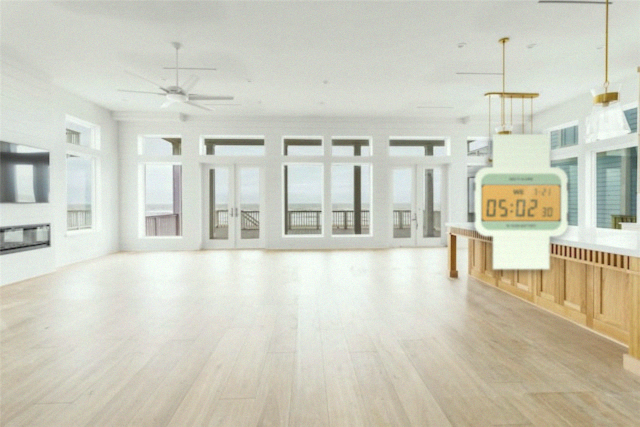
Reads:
h=5 m=2
